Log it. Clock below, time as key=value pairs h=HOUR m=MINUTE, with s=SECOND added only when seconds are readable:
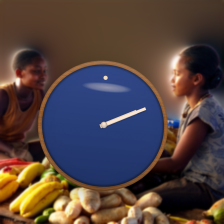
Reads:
h=2 m=11
